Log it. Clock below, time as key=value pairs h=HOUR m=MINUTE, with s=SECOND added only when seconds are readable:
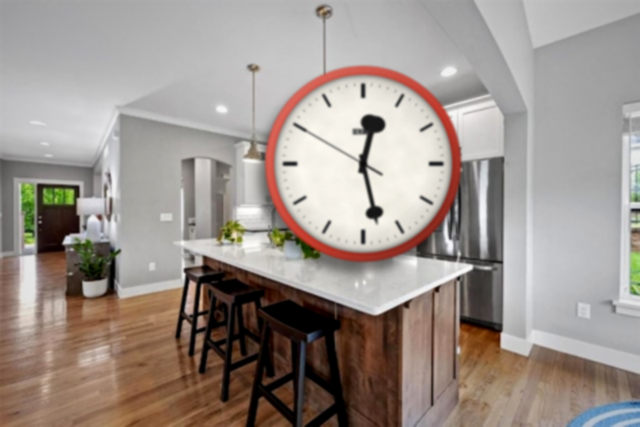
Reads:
h=12 m=27 s=50
